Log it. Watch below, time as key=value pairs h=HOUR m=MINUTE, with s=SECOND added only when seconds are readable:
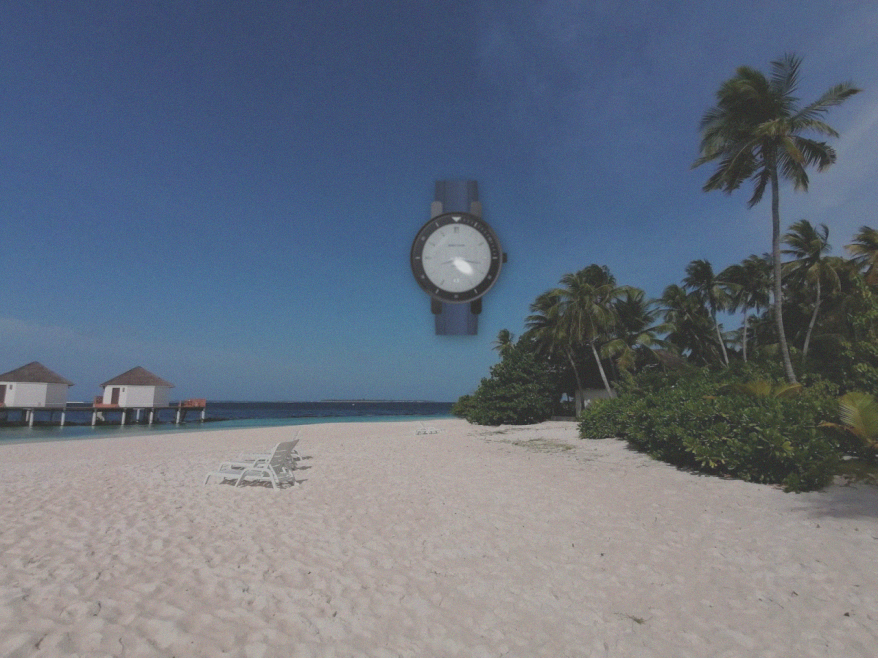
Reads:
h=8 m=17
